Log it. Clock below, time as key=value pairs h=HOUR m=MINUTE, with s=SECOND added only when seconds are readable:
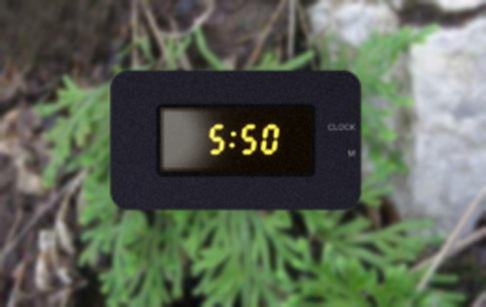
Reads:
h=5 m=50
